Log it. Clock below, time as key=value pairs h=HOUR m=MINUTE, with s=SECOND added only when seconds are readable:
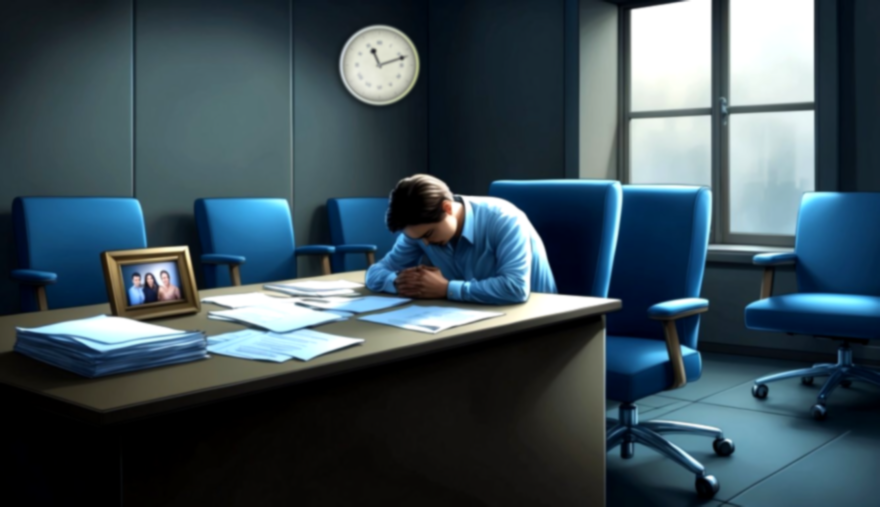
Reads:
h=11 m=12
